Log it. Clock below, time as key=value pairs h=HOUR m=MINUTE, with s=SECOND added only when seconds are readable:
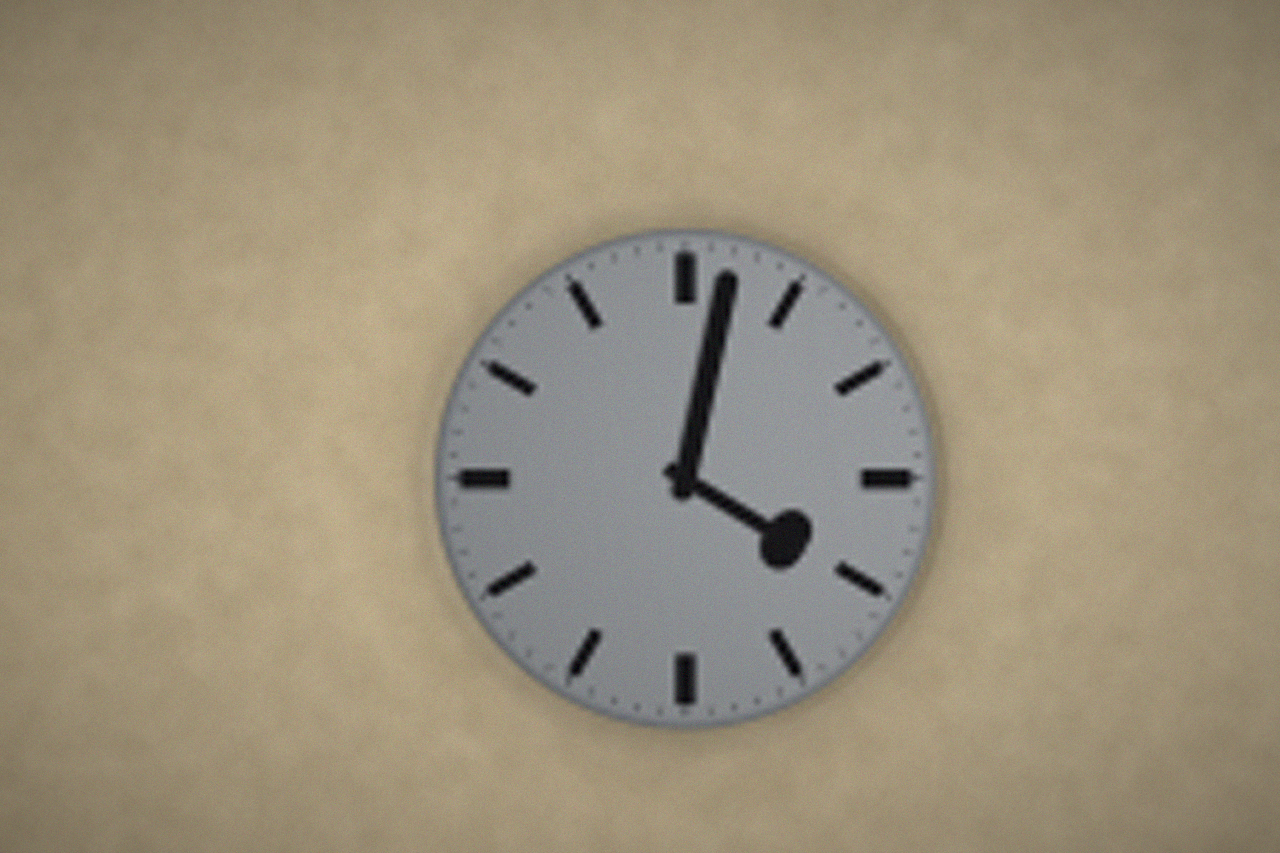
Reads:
h=4 m=2
